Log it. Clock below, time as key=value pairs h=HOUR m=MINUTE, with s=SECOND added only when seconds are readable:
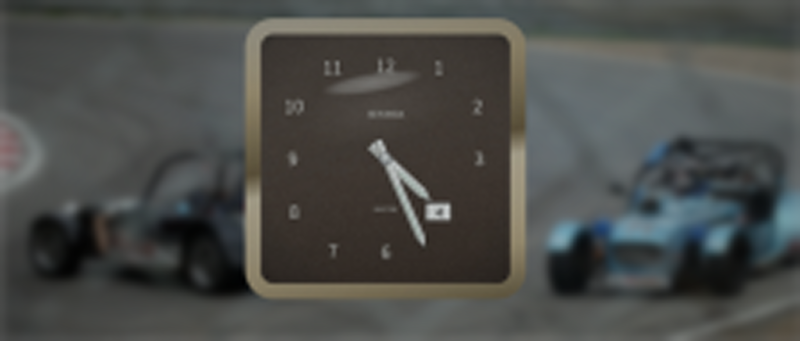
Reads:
h=4 m=26
